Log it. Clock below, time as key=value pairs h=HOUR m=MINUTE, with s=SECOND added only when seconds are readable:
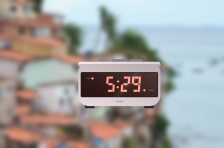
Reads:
h=5 m=29
